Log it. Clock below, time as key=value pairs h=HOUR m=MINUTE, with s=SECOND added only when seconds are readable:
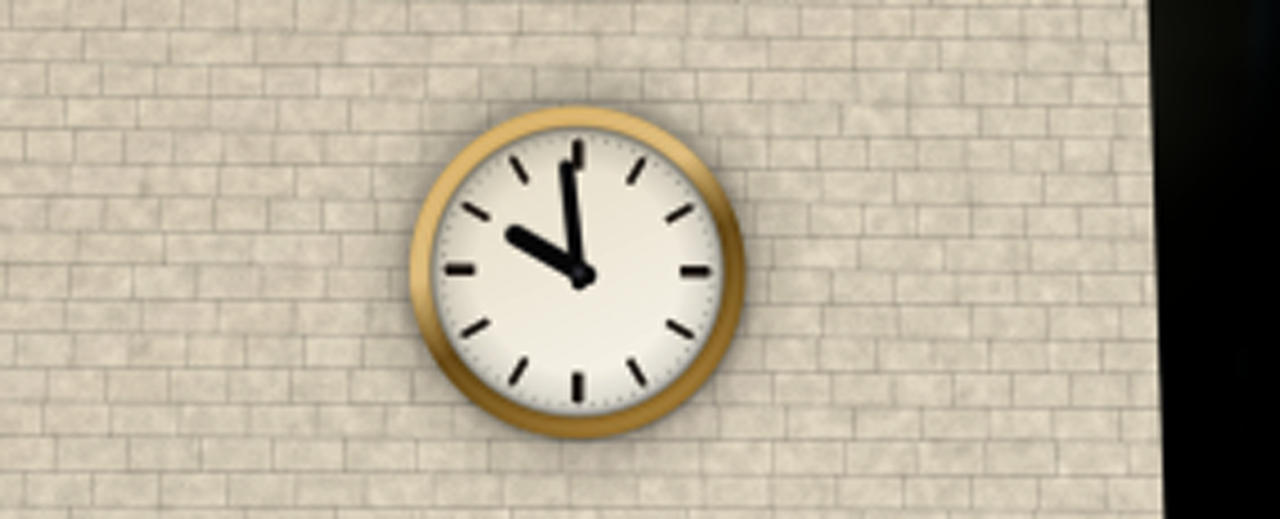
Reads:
h=9 m=59
